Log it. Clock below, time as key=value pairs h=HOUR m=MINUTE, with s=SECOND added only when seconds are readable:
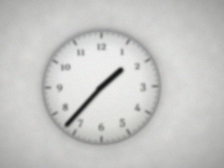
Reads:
h=1 m=37
